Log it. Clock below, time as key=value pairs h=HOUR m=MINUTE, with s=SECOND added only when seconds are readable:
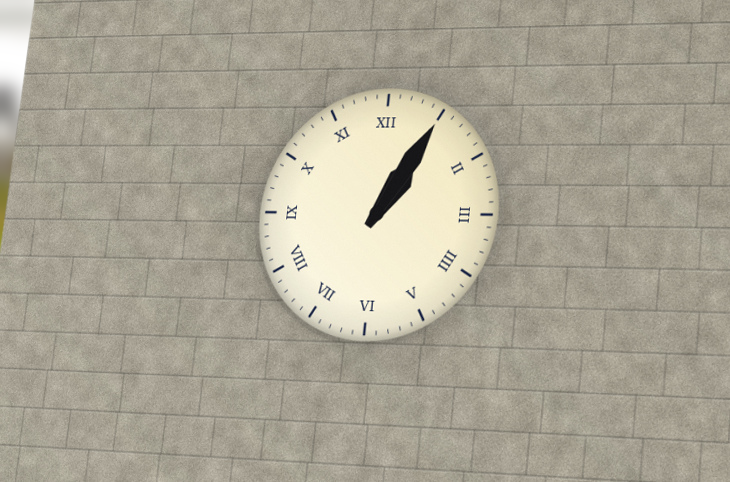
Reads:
h=1 m=5
